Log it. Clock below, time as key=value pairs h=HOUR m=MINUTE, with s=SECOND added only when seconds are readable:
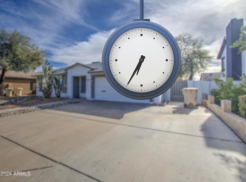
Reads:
h=6 m=35
